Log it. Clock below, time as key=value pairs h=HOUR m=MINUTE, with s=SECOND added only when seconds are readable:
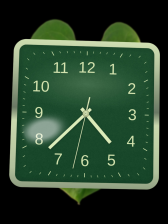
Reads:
h=4 m=37 s=32
